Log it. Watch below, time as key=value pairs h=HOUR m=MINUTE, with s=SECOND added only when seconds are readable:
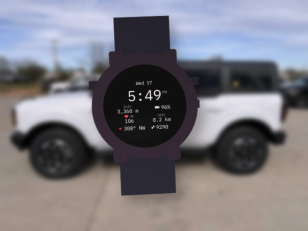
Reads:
h=5 m=49
